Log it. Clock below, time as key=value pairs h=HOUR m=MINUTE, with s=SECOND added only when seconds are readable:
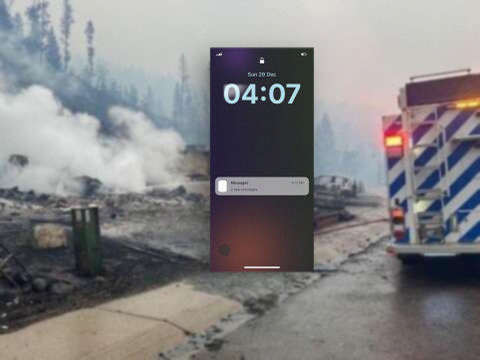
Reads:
h=4 m=7
